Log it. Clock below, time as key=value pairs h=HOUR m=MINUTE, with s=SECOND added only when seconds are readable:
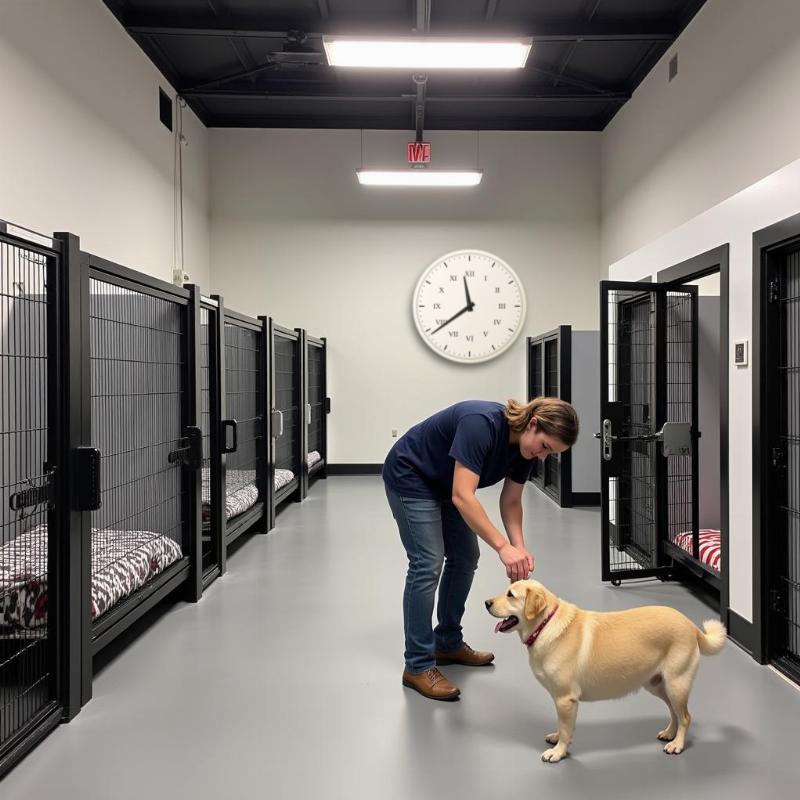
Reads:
h=11 m=39
